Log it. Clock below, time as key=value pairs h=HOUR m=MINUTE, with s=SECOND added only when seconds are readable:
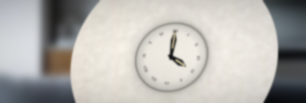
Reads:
h=4 m=0
